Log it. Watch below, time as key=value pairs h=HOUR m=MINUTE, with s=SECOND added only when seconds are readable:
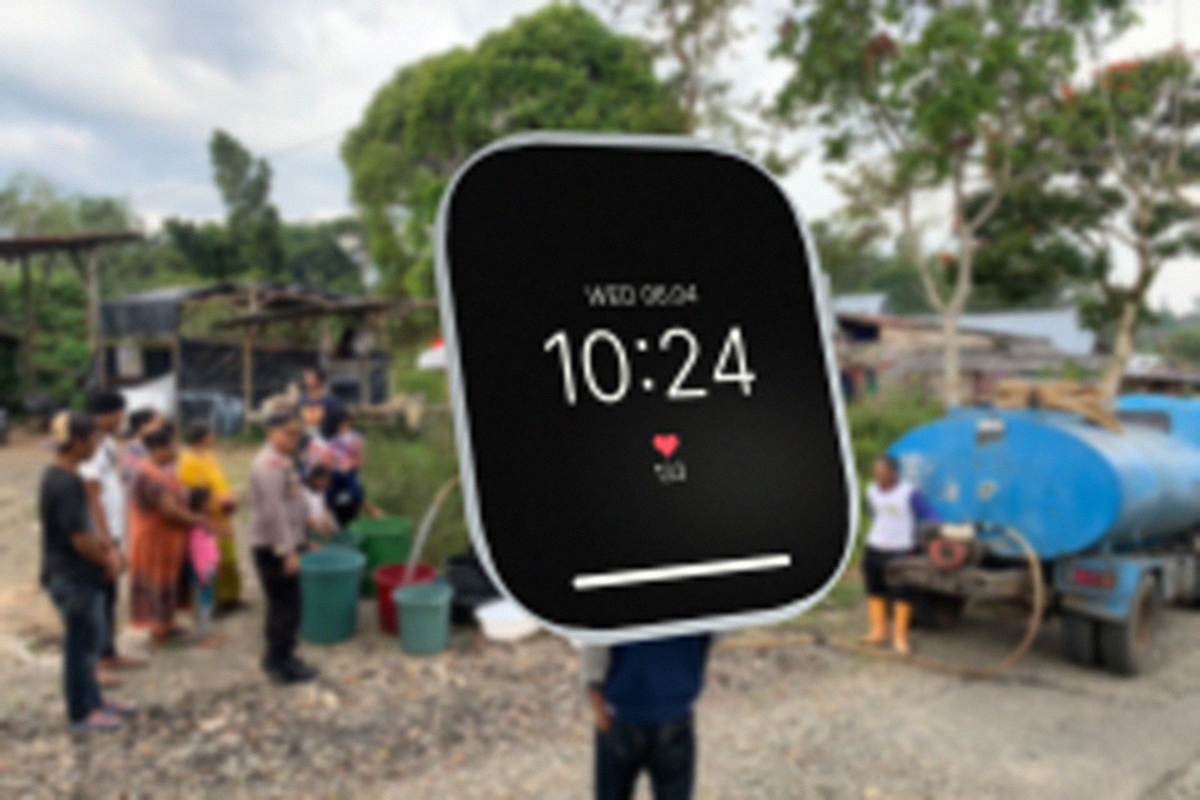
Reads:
h=10 m=24
